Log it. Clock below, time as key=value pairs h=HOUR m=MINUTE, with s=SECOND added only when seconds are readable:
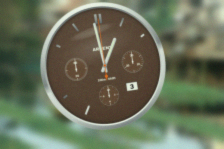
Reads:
h=12 m=59
